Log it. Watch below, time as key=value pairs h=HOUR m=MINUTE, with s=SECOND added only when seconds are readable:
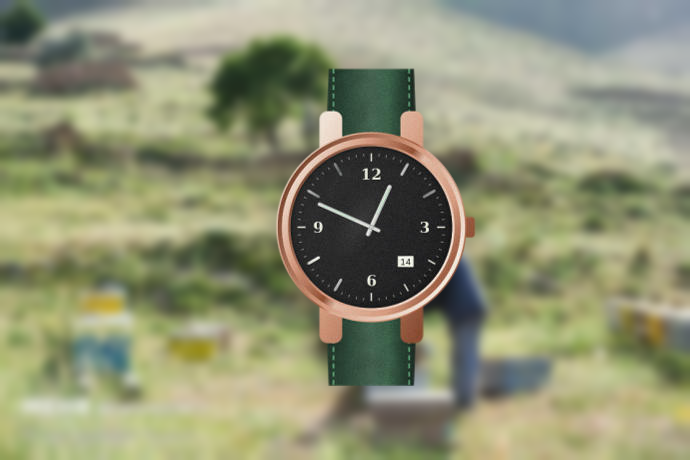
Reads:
h=12 m=49
